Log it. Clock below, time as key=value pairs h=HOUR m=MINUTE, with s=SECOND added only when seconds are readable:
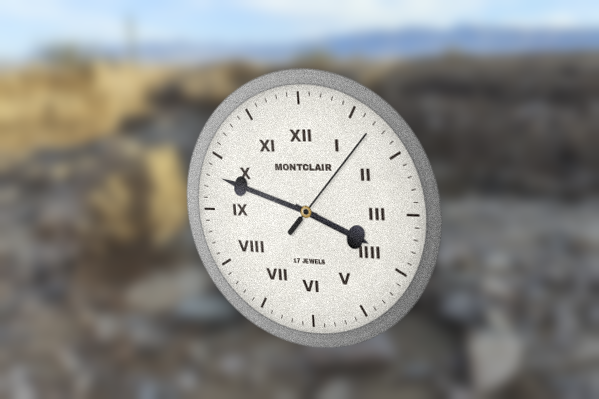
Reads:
h=3 m=48 s=7
